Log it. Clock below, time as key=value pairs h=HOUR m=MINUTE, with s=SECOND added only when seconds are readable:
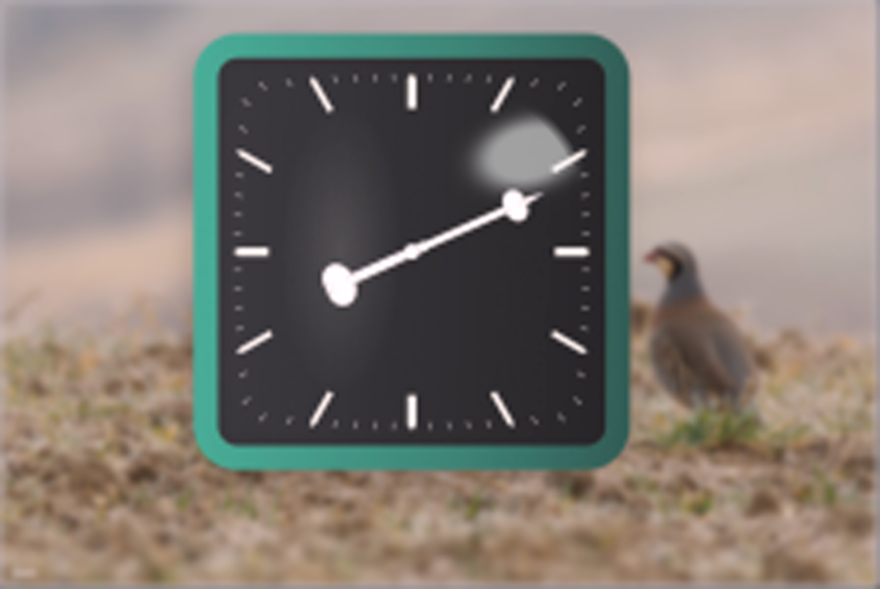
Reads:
h=8 m=11
